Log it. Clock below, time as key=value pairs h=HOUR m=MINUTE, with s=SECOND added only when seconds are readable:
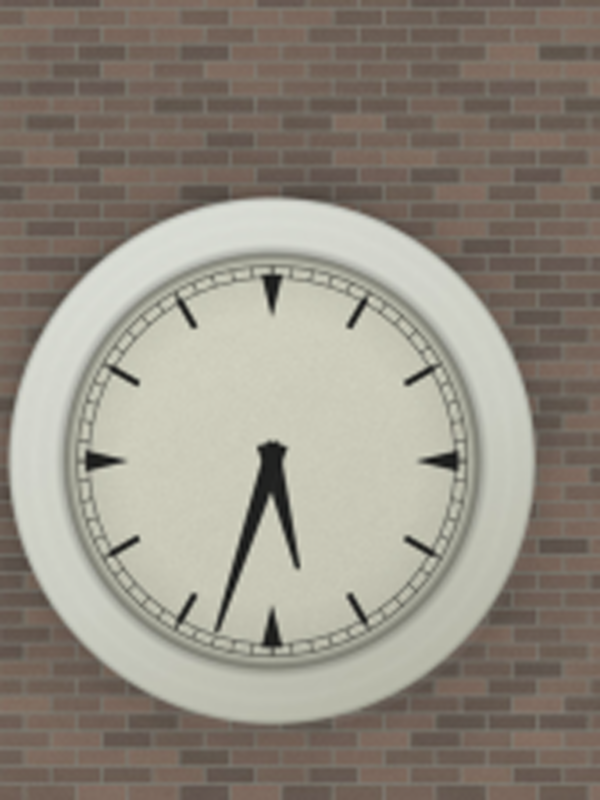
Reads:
h=5 m=33
